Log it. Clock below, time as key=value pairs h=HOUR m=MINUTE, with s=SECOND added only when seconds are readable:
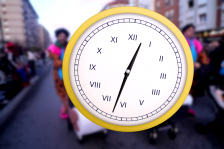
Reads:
h=12 m=32
